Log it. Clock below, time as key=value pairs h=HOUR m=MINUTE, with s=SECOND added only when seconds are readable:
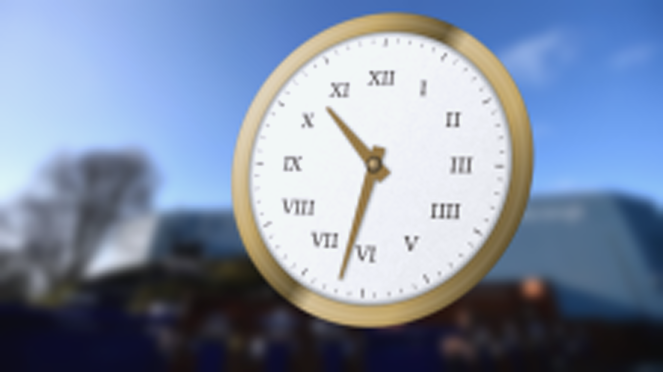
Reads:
h=10 m=32
